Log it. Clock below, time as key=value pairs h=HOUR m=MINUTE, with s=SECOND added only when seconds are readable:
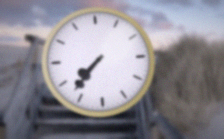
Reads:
h=7 m=37
